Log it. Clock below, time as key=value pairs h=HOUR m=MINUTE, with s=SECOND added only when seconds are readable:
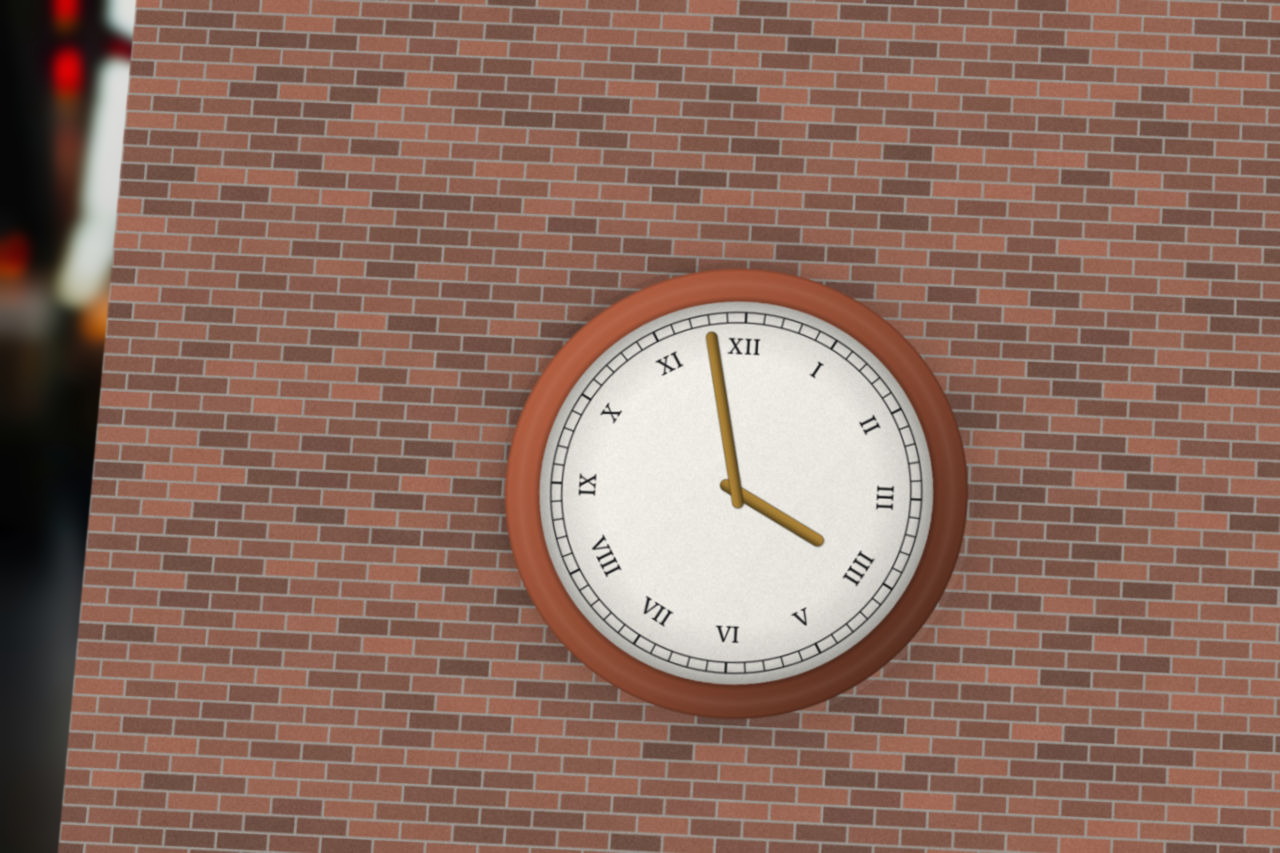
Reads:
h=3 m=58
